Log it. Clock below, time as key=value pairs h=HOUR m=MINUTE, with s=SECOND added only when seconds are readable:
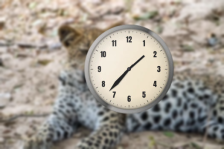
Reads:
h=1 m=37
